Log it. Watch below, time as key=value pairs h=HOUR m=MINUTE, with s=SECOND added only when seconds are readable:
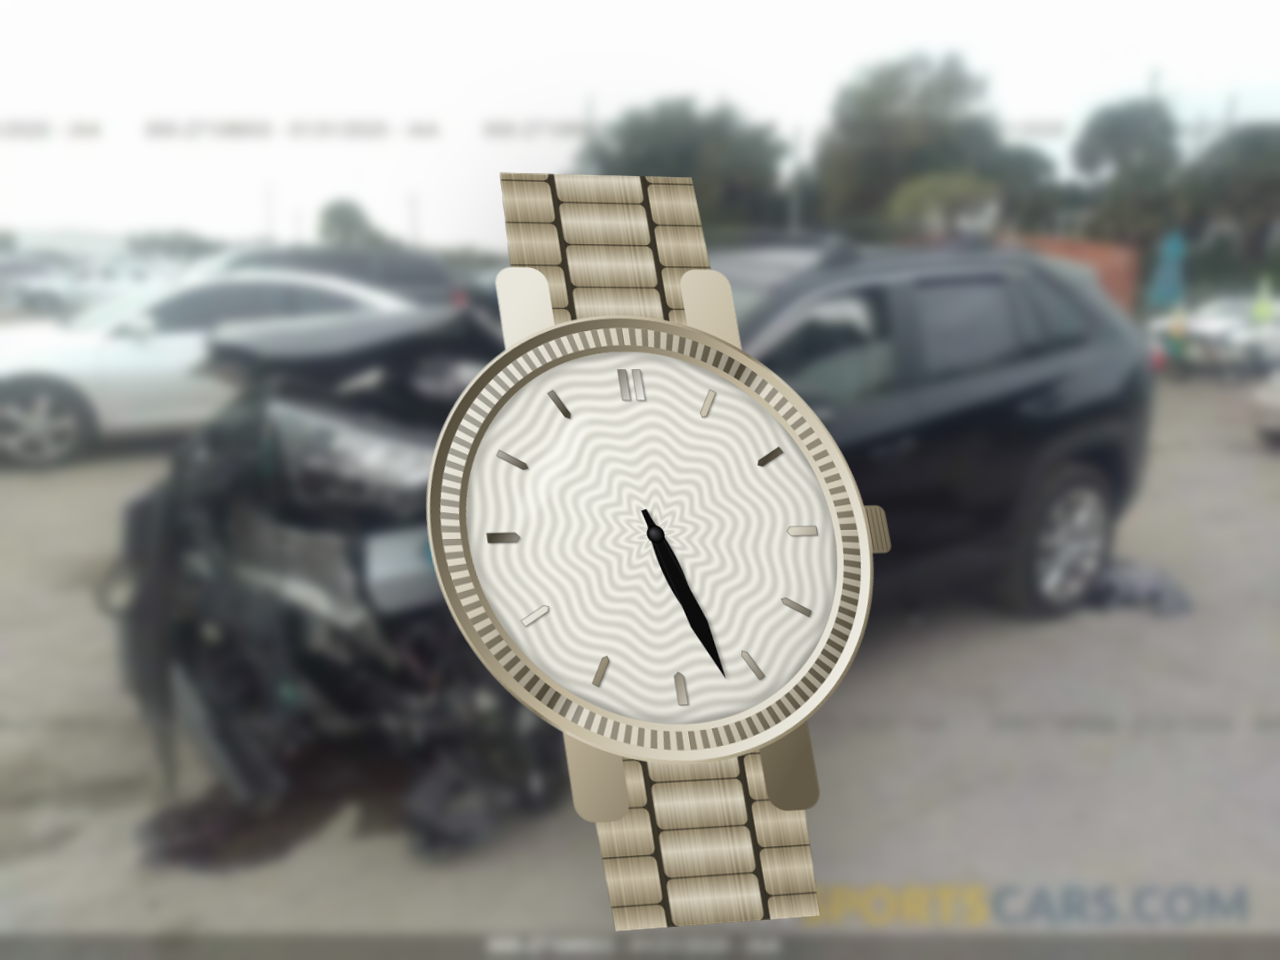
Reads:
h=5 m=27
